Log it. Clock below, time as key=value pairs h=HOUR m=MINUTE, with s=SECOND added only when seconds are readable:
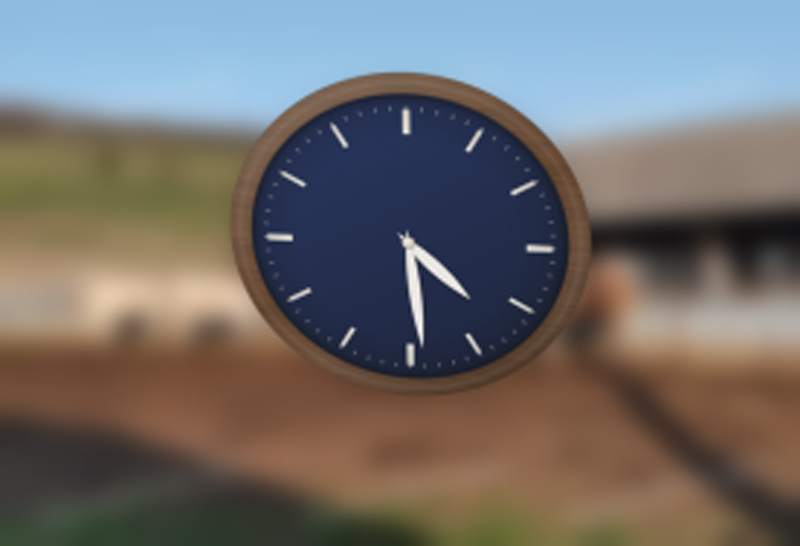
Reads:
h=4 m=29
